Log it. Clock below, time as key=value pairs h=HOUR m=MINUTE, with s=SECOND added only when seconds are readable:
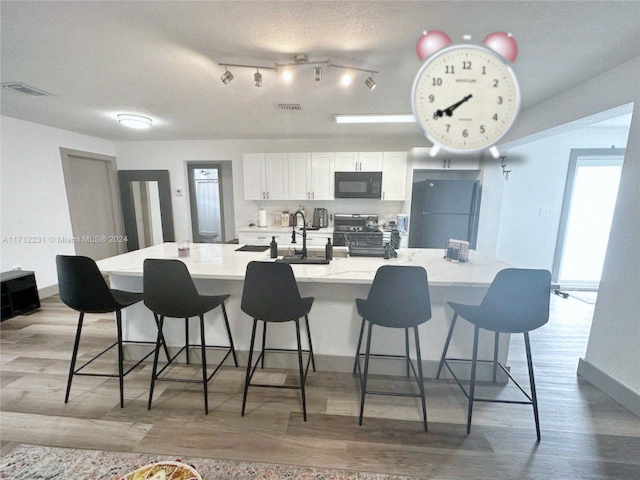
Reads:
h=7 m=40
